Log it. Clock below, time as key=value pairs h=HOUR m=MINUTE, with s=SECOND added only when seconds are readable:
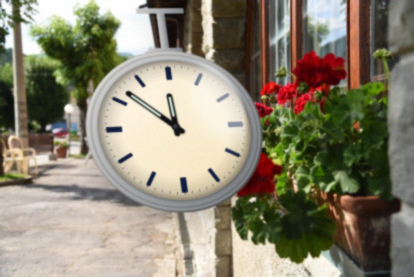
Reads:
h=11 m=52
